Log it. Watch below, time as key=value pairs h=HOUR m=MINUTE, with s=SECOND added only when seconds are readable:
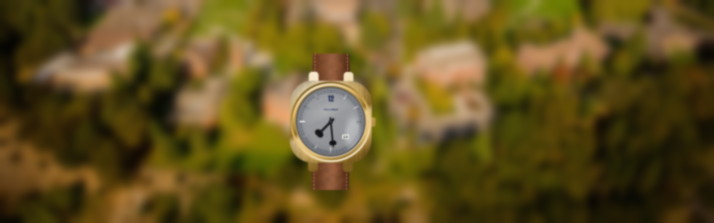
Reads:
h=7 m=29
